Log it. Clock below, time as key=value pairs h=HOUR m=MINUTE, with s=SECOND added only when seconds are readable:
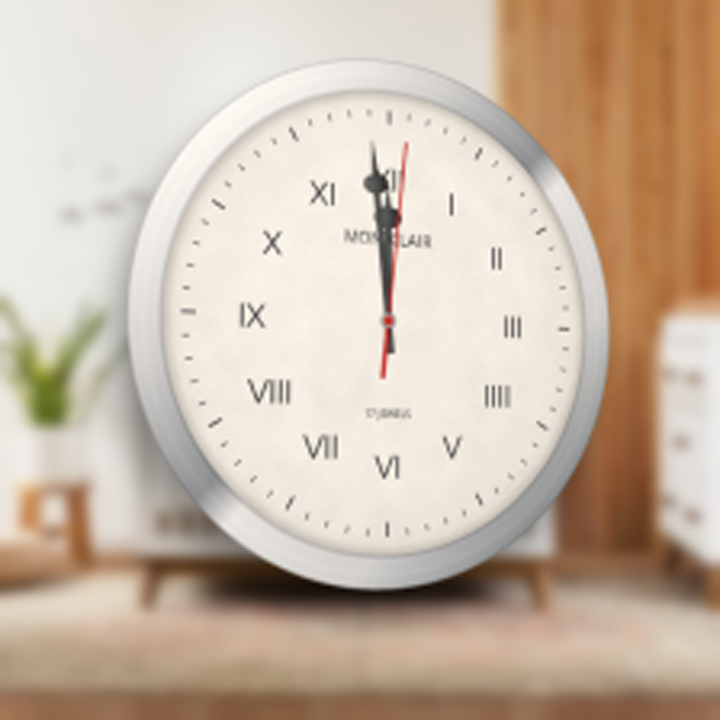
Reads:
h=11 m=59 s=1
